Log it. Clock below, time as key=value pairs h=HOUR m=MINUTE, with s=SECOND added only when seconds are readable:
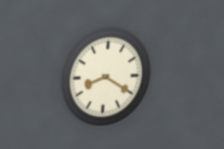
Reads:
h=8 m=20
